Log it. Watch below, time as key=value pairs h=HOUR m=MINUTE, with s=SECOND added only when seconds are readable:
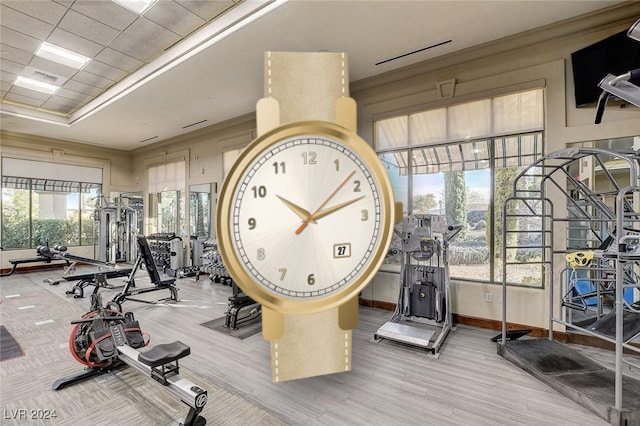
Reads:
h=10 m=12 s=8
